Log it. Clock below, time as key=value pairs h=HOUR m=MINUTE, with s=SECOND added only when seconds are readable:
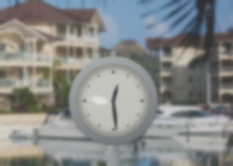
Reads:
h=12 m=29
